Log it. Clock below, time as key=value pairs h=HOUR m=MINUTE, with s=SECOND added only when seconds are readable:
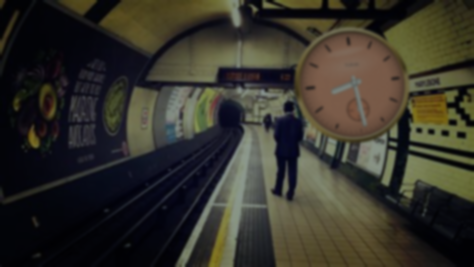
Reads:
h=8 m=29
